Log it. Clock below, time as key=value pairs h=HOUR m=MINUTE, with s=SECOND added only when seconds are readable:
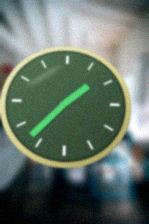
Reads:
h=1 m=37
